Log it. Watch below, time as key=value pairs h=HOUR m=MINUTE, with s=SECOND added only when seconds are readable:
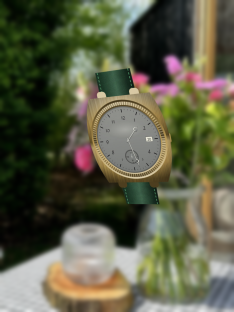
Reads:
h=1 m=28
